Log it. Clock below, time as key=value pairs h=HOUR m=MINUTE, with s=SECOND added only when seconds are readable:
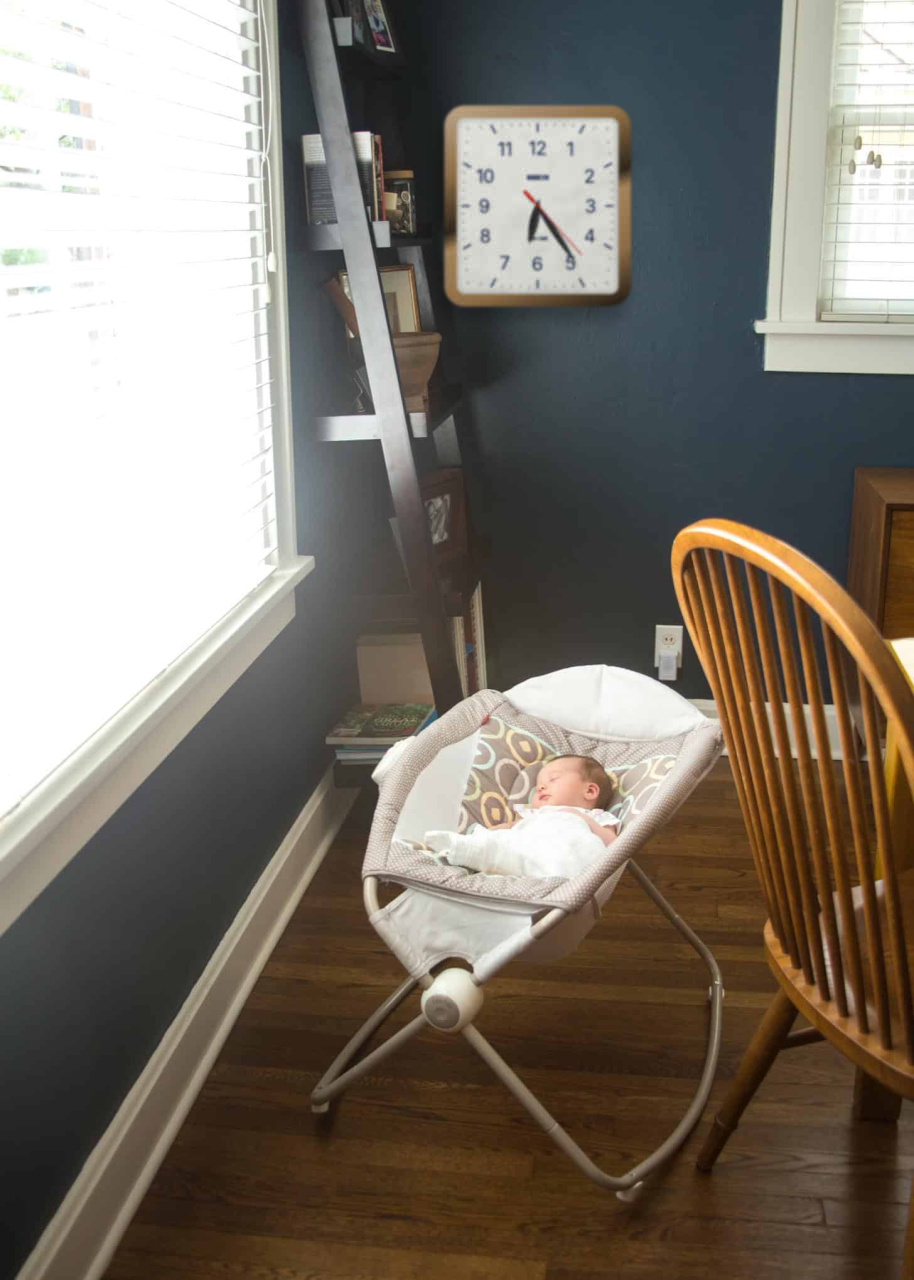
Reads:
h=6 m=24 s=23
